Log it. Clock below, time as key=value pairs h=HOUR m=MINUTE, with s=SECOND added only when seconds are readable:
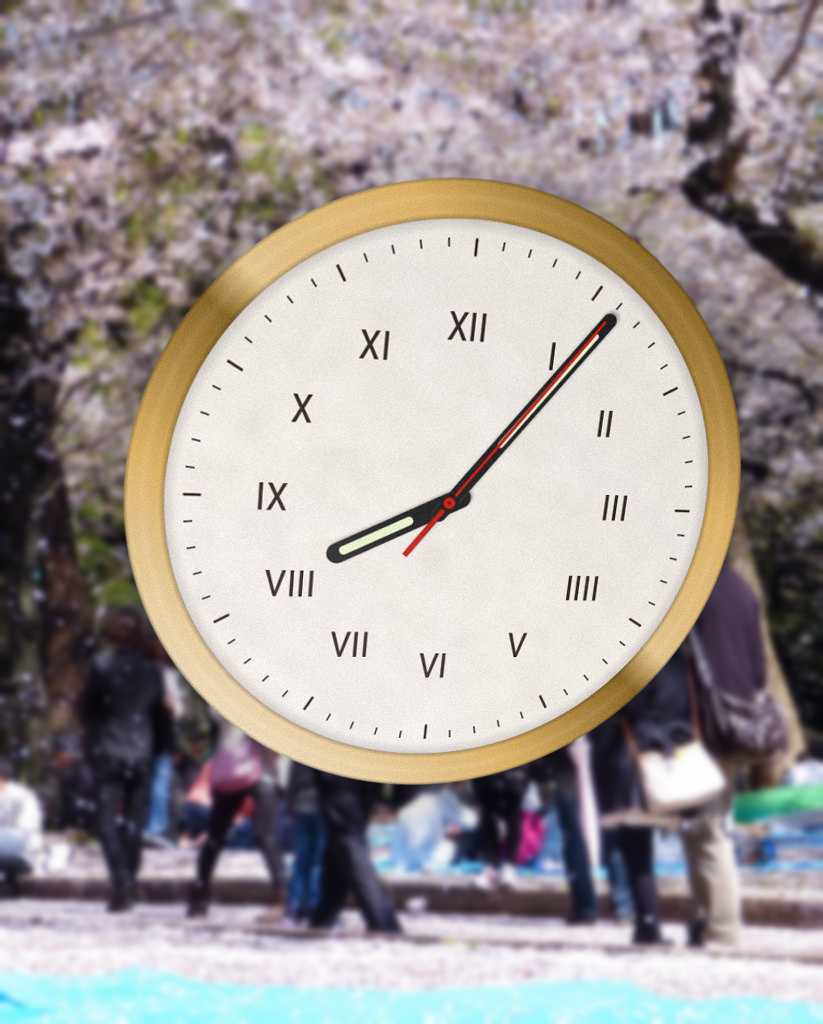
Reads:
h=8 m=6 s=6
